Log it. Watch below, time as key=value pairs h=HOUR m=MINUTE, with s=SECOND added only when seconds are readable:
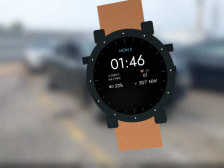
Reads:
h=1 m=46
